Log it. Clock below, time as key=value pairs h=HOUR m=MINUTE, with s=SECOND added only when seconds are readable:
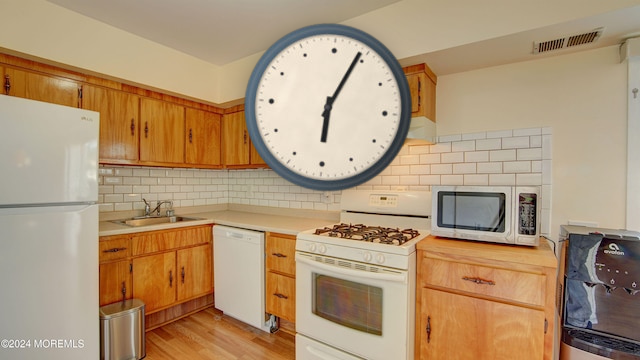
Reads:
h=6 m=4
